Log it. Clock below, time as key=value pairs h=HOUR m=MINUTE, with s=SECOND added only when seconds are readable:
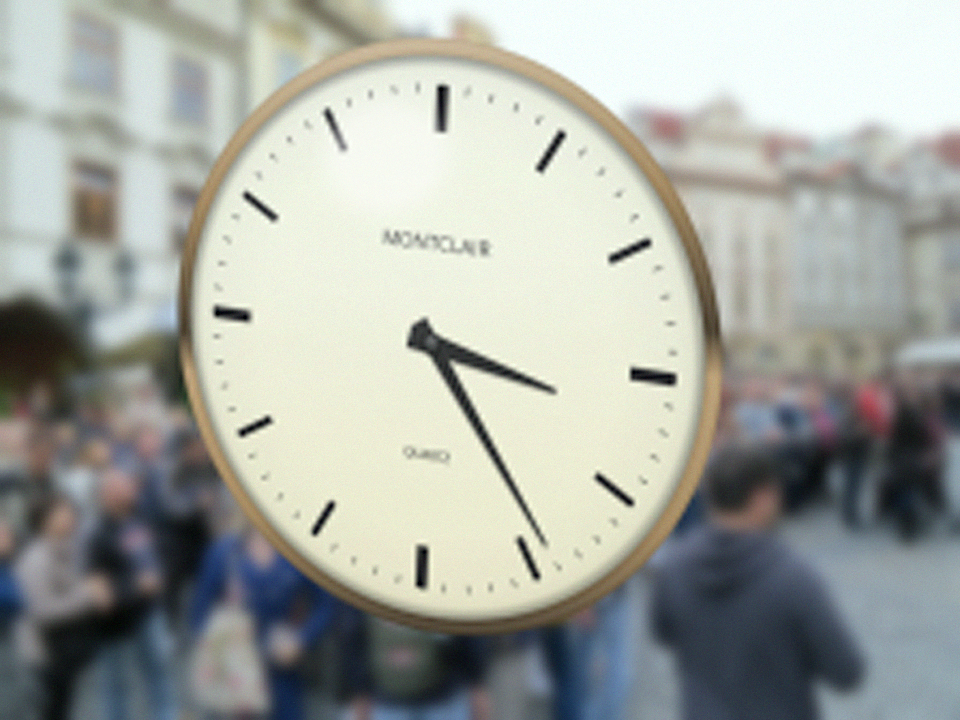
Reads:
h=3 m=24
